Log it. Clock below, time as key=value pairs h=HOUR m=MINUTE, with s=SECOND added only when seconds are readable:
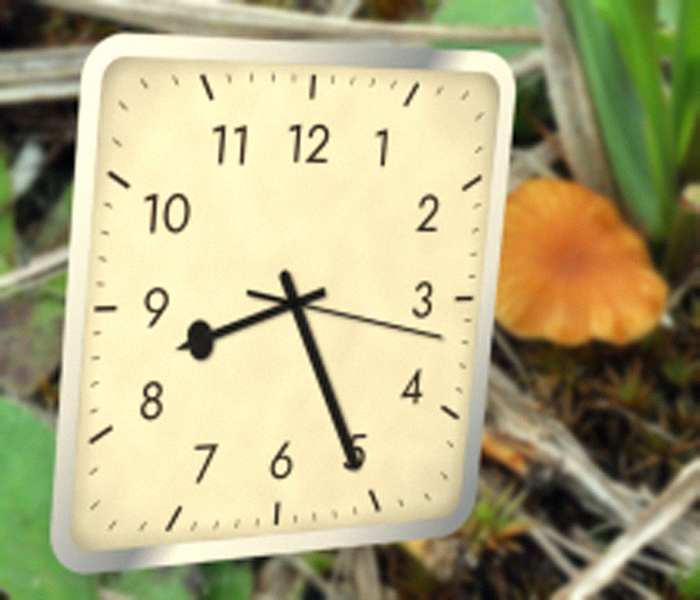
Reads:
h=8 m=25 s=17
